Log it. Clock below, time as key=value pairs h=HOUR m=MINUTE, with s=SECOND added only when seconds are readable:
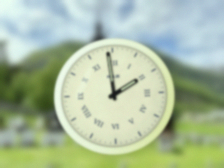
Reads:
h=1 m=59
